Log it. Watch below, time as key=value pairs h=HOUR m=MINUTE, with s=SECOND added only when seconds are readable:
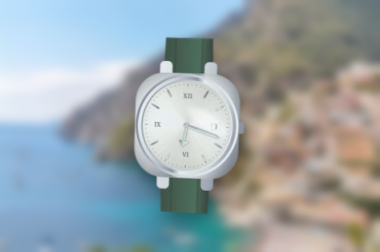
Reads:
h=6 m=18
